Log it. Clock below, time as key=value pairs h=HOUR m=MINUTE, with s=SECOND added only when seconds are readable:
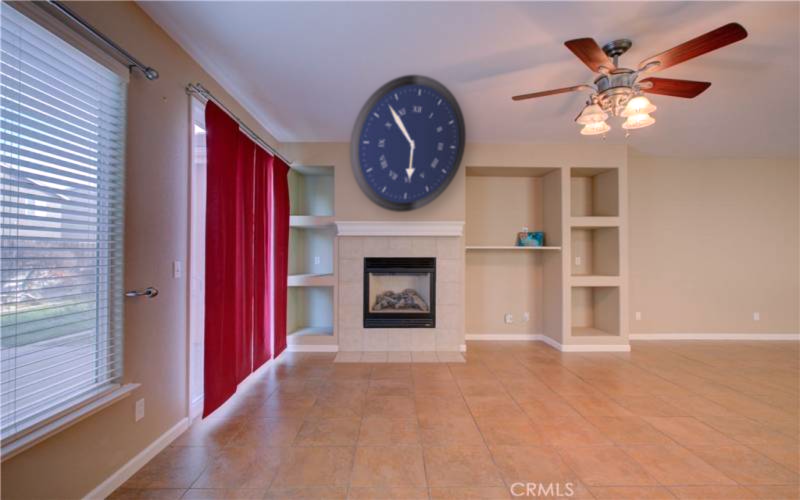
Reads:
h=5 m=53
